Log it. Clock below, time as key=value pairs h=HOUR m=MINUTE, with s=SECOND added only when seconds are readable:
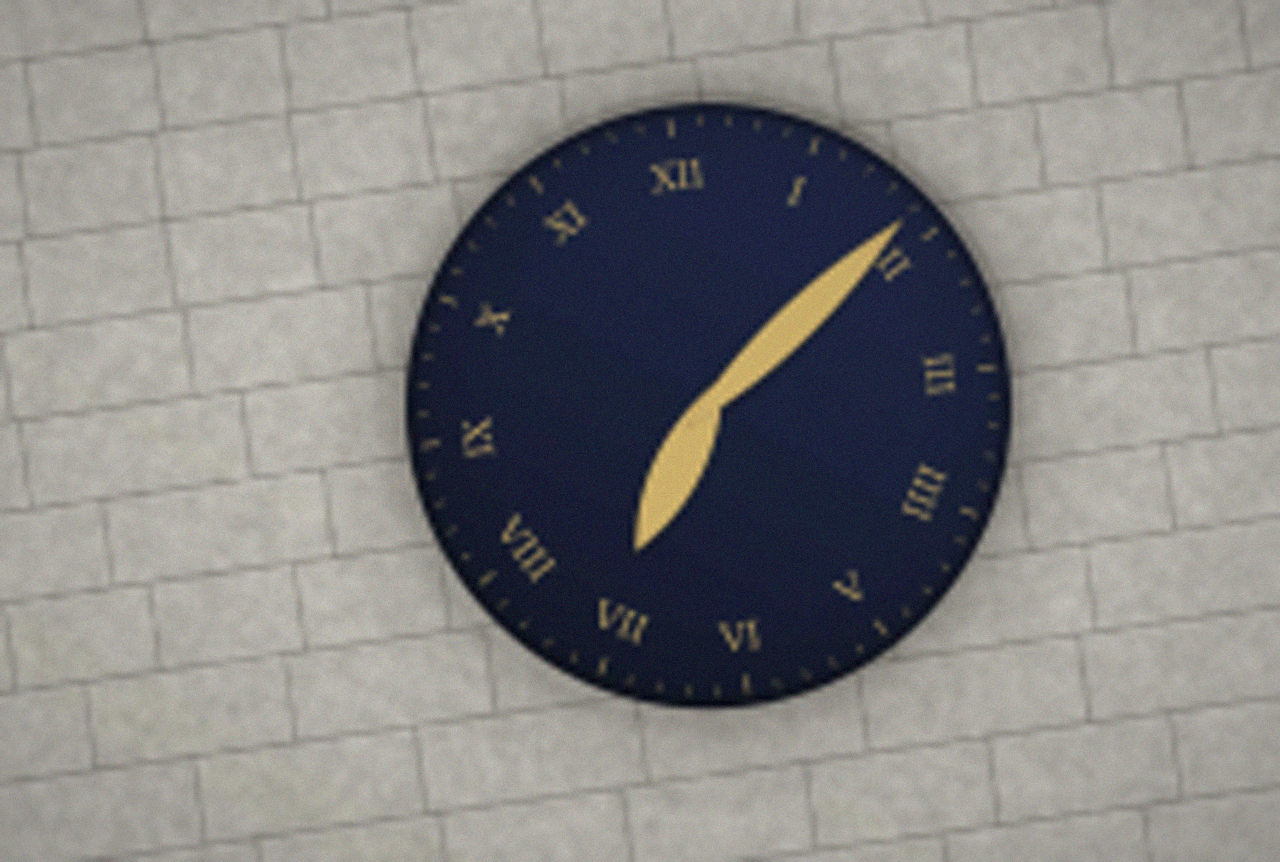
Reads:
h=7 m=9
